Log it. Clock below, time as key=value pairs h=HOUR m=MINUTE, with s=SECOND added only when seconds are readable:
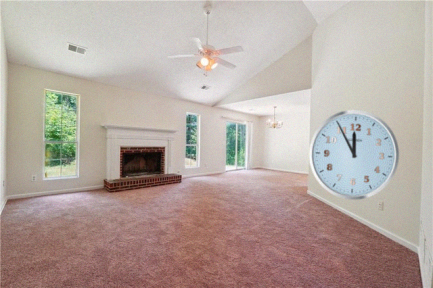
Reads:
h=11 m=55
